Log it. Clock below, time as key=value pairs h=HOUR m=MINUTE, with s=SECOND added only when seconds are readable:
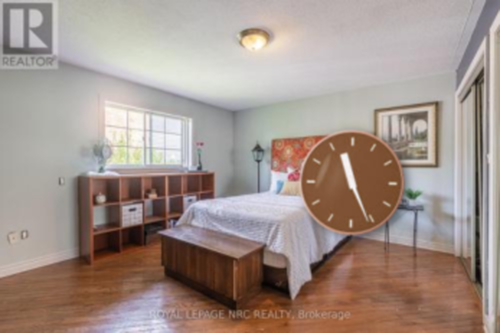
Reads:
h=11 m=26
